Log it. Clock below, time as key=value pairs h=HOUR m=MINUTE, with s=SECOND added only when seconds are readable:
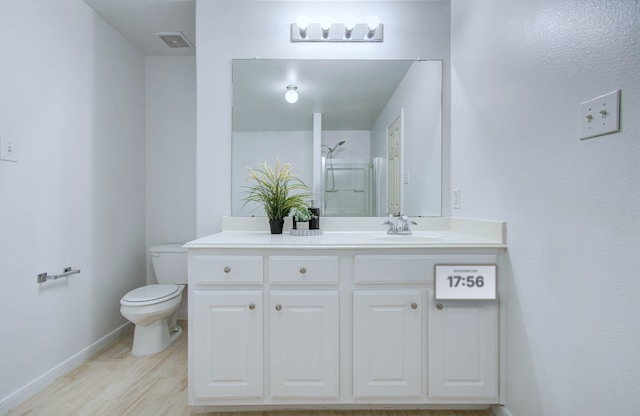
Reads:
h=17 m=56
